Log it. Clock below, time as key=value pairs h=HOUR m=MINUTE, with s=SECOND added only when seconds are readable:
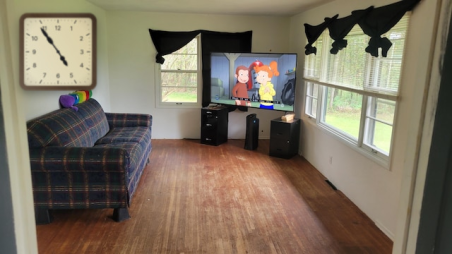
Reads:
h=4 m=54
